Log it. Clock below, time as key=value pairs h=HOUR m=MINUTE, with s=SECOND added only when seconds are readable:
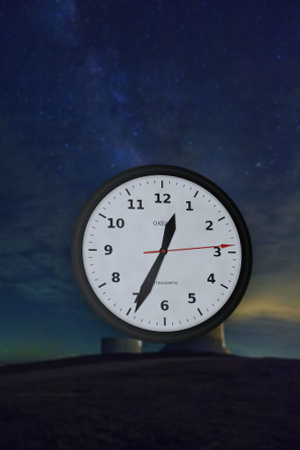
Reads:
h=12 m=34 s=14
